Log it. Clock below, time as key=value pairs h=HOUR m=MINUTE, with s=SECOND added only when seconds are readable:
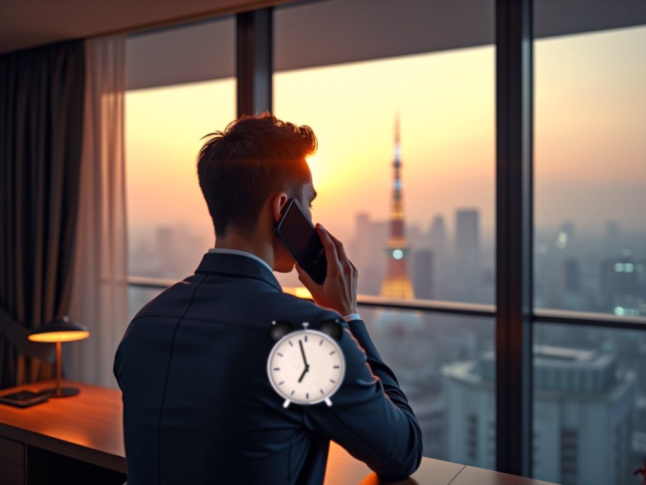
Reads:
h=6 m=58
